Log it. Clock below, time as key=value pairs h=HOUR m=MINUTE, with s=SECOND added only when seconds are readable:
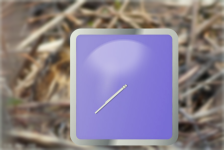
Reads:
h=7 m=38
